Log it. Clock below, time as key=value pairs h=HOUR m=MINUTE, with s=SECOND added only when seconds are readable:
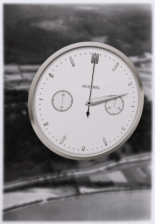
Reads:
h=2 m=12
